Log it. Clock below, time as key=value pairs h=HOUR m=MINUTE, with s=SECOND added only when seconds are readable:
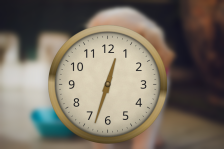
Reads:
h=12 m=33
